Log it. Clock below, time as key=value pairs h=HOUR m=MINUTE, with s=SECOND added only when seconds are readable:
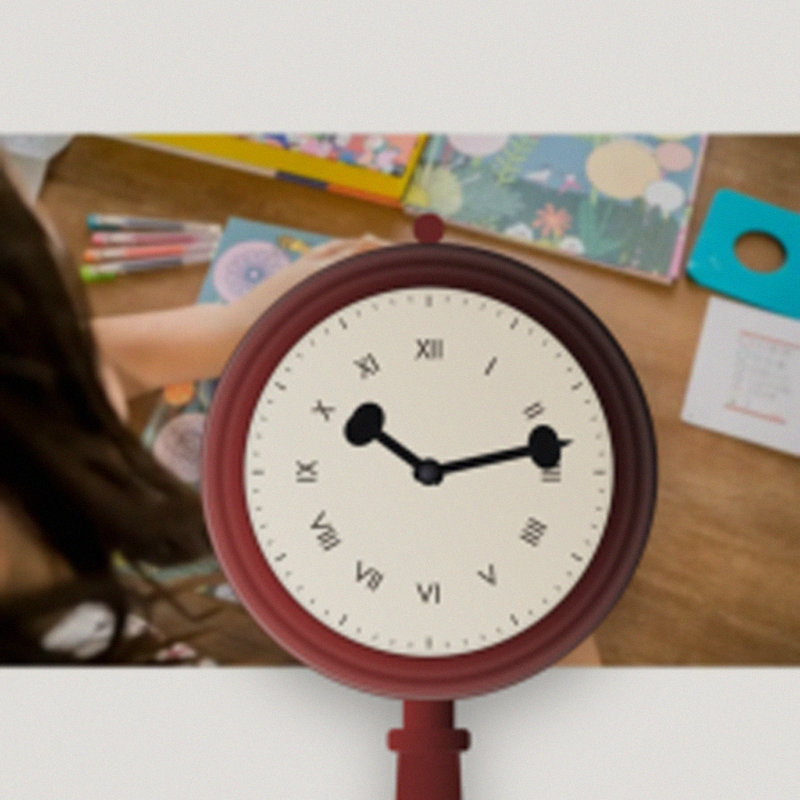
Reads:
h=10 m=13
